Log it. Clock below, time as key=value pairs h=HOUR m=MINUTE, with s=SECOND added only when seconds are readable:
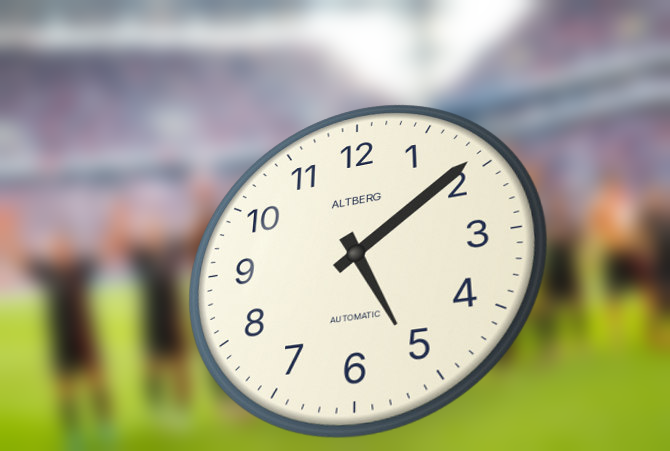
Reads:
h=5 m=9
